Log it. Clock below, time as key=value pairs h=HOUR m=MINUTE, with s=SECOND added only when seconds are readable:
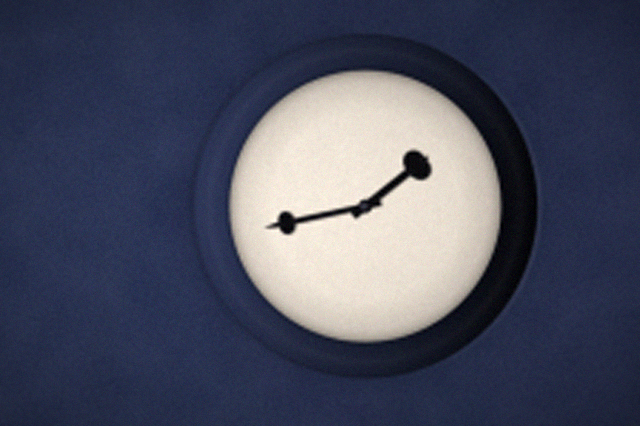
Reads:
h=1 m=43
